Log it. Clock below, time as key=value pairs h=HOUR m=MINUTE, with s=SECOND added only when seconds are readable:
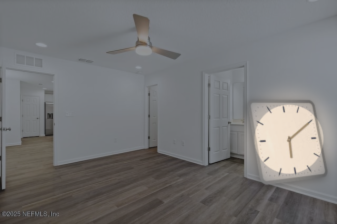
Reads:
h=6 m=10
